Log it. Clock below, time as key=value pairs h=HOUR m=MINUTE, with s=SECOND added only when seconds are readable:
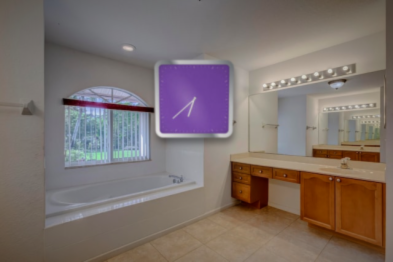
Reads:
h=6 m=38
